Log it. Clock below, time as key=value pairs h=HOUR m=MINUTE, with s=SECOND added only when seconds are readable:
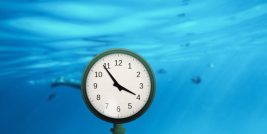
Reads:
h=3 m=54
